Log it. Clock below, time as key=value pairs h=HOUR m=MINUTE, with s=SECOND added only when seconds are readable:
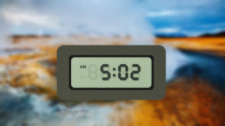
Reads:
h=5 m=2
